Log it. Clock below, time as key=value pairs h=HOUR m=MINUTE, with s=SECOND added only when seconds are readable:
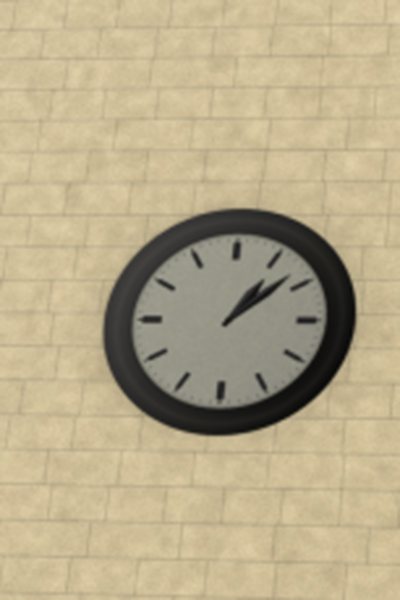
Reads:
h=1 m=8
